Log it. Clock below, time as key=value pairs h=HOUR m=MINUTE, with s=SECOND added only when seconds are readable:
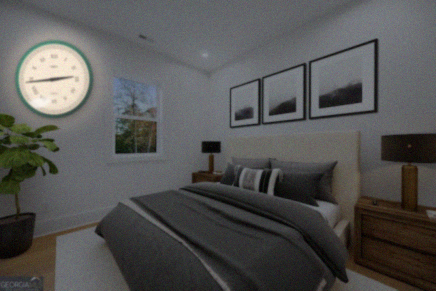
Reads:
h=2 m=44
